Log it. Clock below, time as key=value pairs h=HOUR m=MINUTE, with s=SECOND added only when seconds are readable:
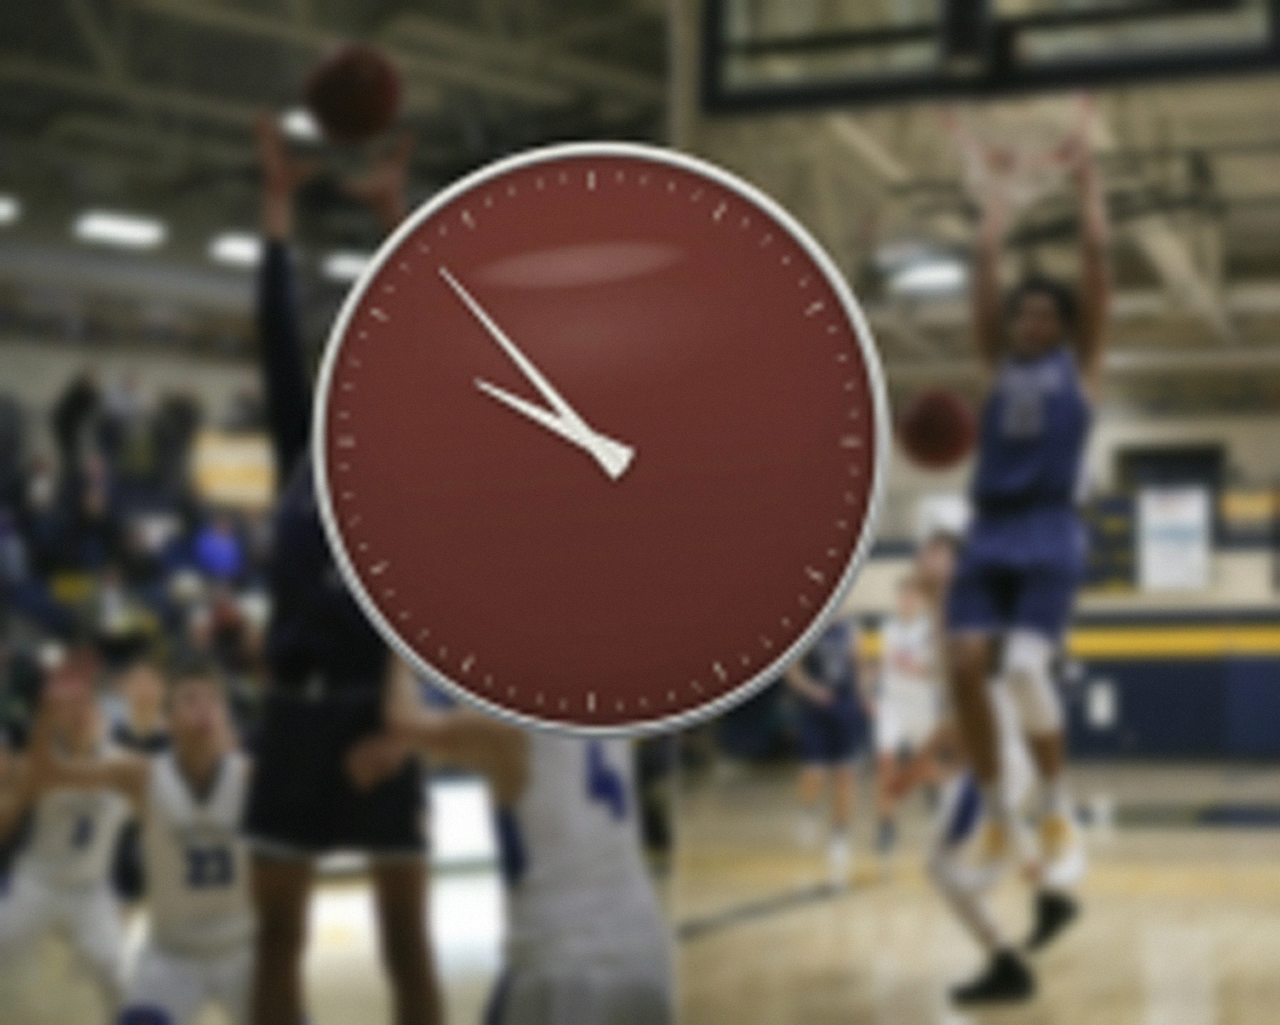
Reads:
h=9 m=53
